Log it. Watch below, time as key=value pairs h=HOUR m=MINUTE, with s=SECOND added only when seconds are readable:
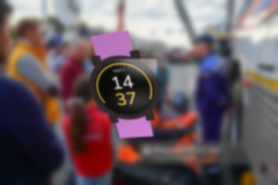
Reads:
h=14 m=37
